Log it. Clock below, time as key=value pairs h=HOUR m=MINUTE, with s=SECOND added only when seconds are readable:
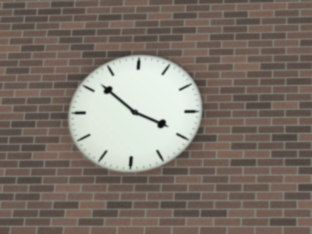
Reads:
h=3 m=52
